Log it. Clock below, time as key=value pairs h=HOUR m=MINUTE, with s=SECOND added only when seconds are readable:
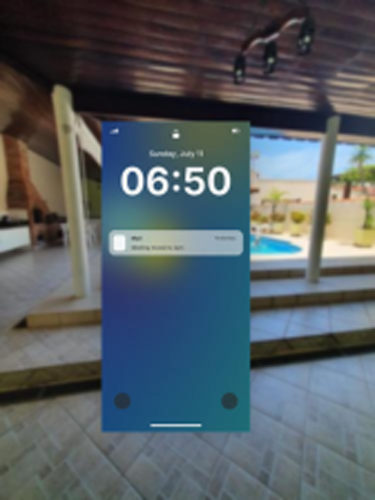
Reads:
h=6 m=50
